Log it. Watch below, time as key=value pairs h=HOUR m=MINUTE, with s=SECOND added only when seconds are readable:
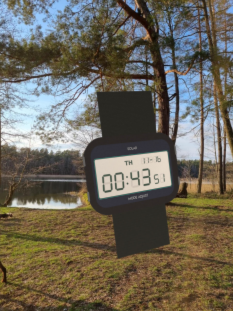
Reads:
h=0 m=43 s=51
